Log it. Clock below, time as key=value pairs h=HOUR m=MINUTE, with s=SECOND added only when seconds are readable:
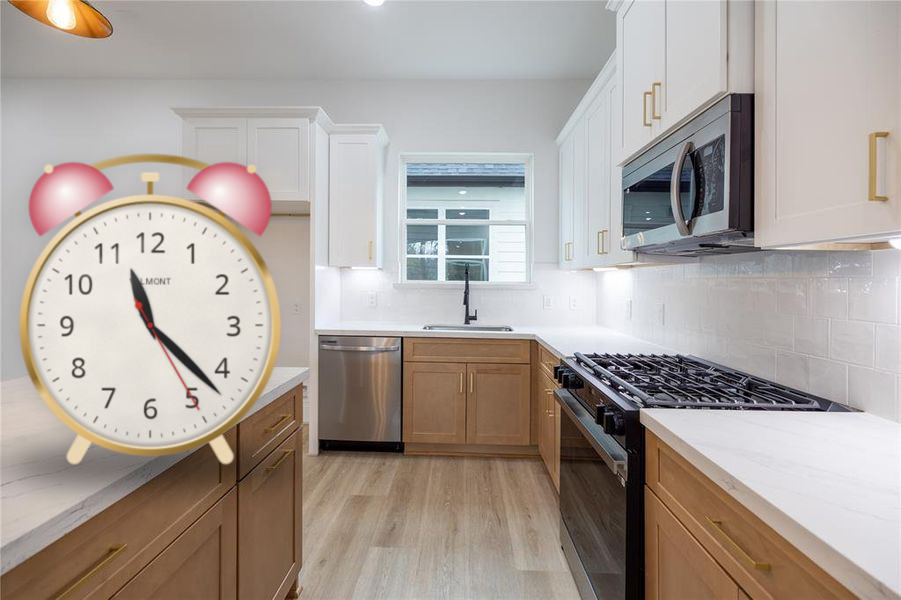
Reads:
h=11 m=22 s=25
